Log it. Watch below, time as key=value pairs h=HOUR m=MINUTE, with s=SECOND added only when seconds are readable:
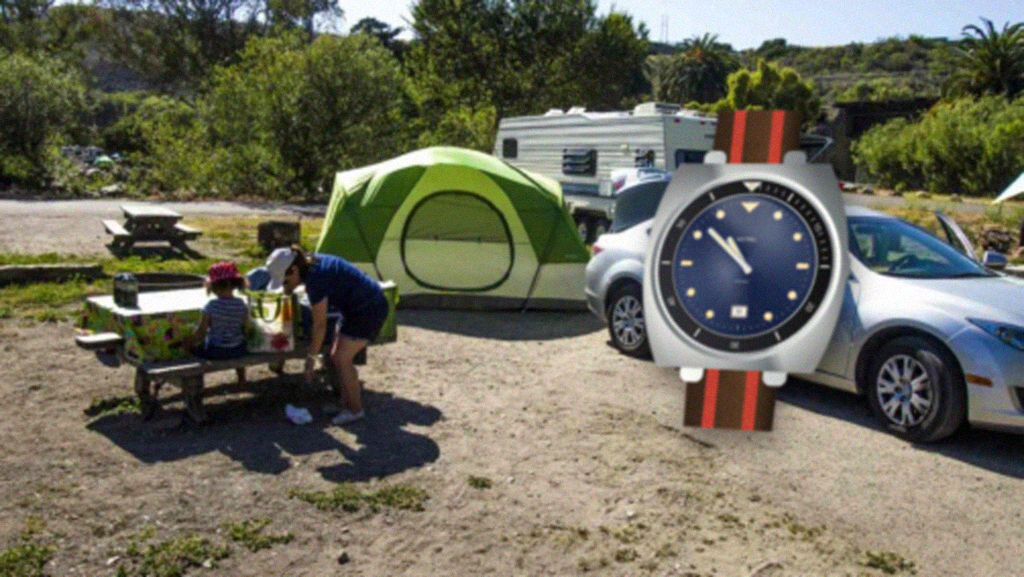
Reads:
h=10 m=52
